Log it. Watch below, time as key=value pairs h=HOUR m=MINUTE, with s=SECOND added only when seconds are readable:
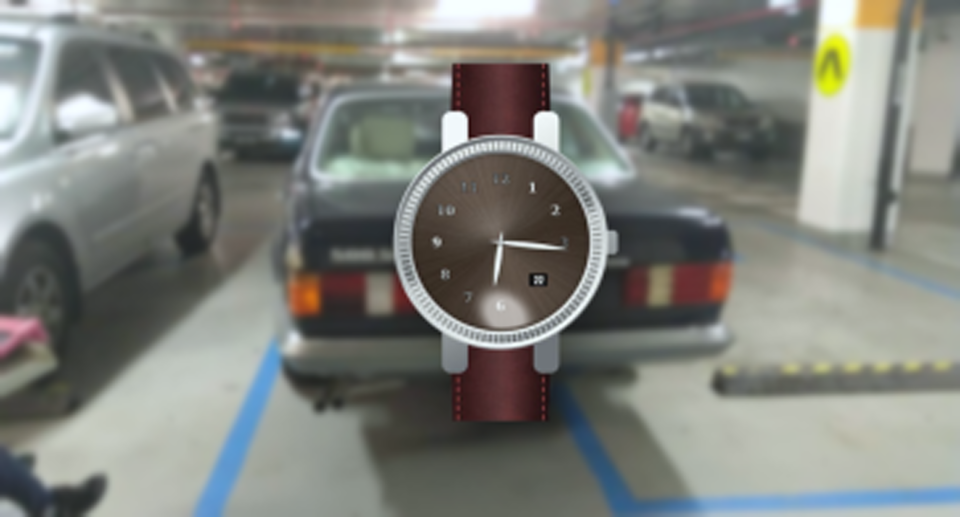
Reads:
h=6 m=16
